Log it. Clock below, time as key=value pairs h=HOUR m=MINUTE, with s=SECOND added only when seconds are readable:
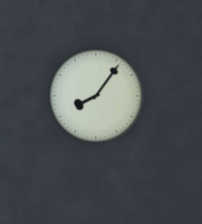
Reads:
h=8 m=6
